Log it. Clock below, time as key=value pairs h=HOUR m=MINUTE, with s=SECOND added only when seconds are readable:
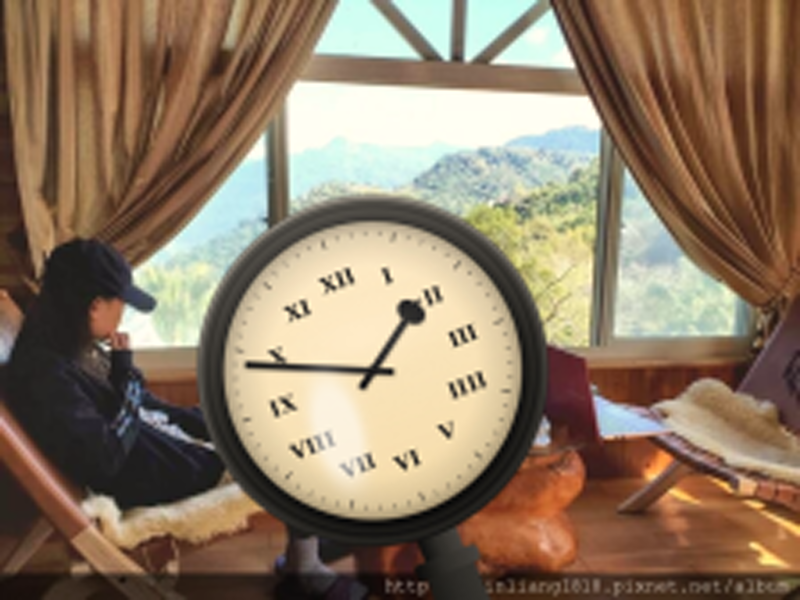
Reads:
h=1 m=49
